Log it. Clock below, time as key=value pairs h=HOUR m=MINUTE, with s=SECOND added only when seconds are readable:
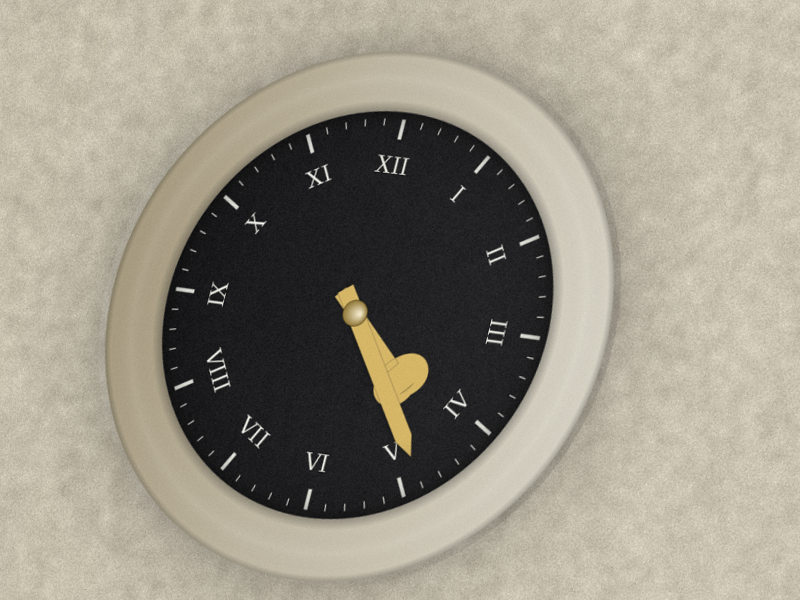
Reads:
h=4 m=24
